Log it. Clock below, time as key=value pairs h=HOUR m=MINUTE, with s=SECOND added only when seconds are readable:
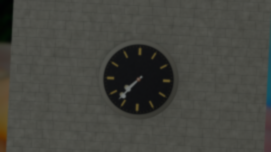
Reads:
h=7 m=37
